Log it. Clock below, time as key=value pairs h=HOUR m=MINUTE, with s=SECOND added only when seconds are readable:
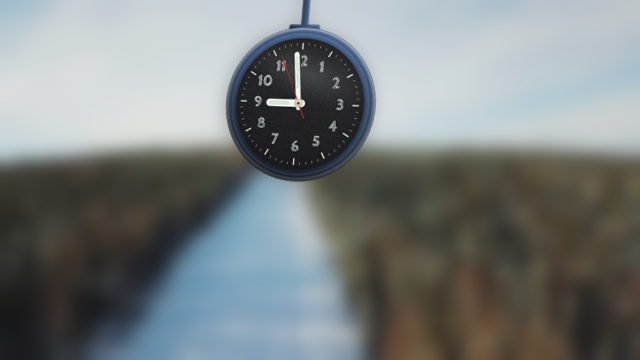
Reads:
h=8 m=58 s=56
